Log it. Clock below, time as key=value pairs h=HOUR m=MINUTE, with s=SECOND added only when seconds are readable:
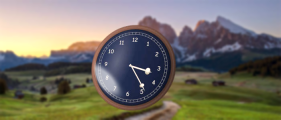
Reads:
h=3 m=24
